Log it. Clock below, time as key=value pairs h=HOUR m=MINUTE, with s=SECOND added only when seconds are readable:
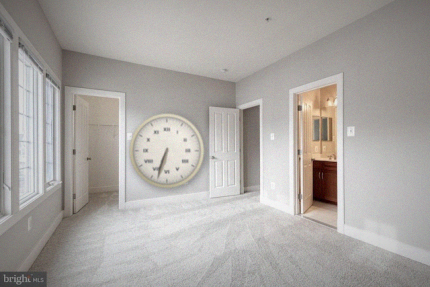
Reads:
h=6 m=33
